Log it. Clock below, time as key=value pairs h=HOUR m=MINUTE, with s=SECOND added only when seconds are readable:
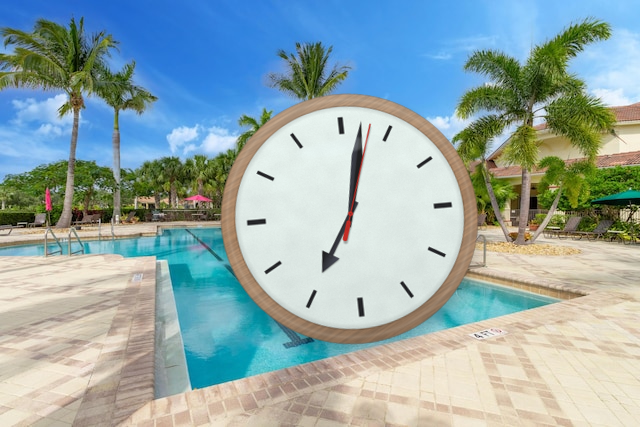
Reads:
h=7 m=2 s=3
